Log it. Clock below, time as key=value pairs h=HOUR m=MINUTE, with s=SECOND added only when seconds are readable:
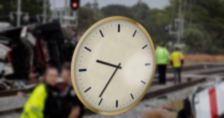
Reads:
h=9 m=36
